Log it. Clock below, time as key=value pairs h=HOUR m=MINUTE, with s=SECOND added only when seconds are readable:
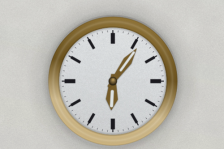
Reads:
h=6 m=6
